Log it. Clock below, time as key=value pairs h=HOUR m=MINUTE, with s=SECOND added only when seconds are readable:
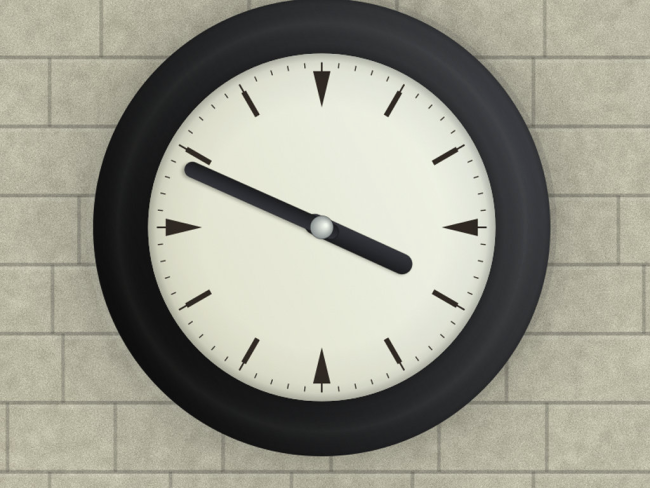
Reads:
h=3 m=49
